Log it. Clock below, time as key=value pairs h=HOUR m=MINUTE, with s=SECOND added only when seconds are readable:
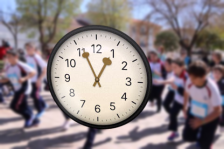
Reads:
h=12 m=56
